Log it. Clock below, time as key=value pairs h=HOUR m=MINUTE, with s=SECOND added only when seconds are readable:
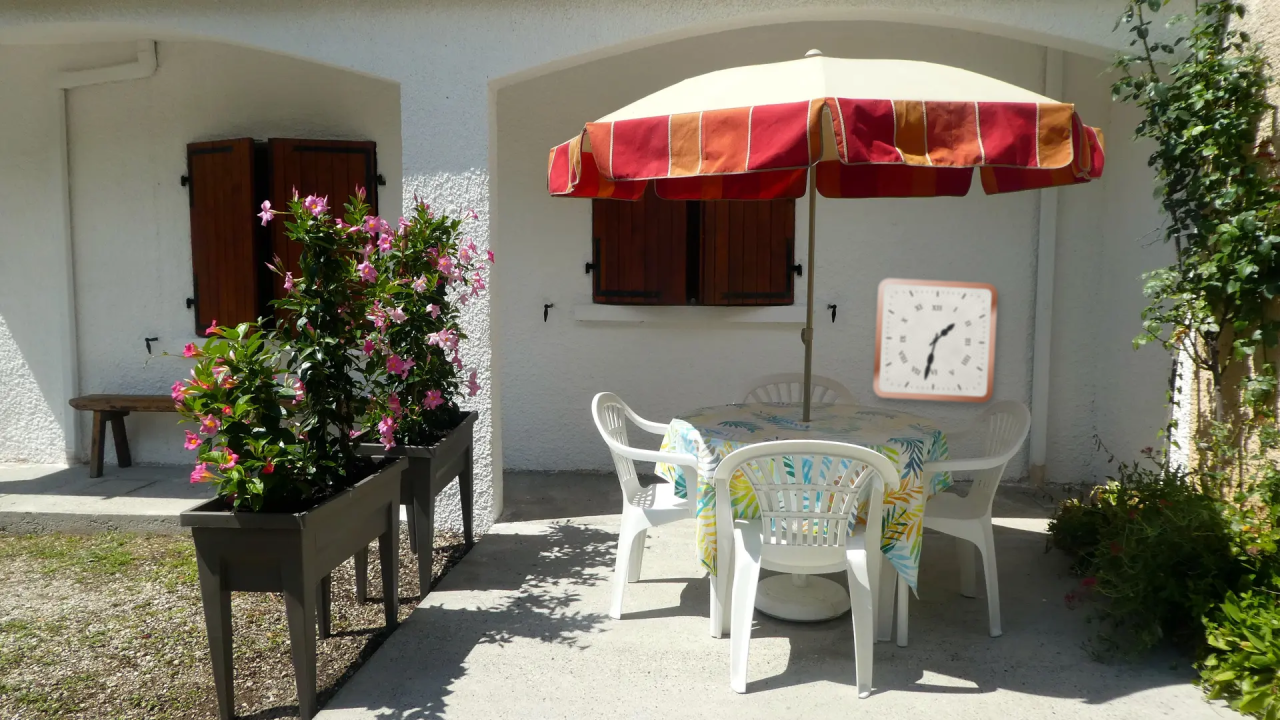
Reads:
h=1 m=32
